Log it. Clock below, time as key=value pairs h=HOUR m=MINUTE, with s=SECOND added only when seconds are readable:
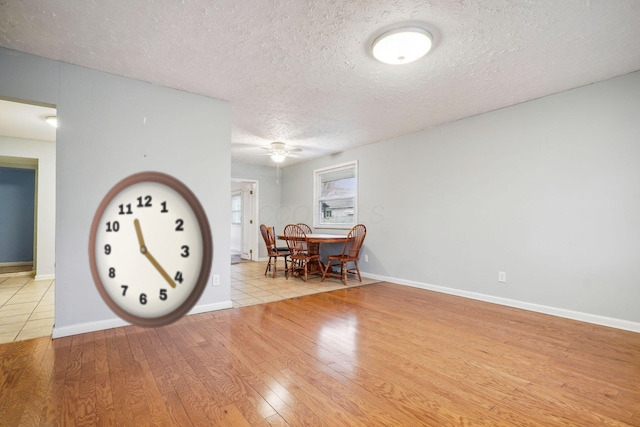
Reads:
h=11 m=22
